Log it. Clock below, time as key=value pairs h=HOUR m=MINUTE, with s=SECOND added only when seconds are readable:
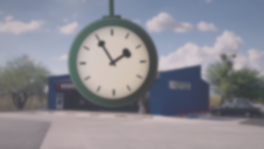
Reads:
h=1 m=55
